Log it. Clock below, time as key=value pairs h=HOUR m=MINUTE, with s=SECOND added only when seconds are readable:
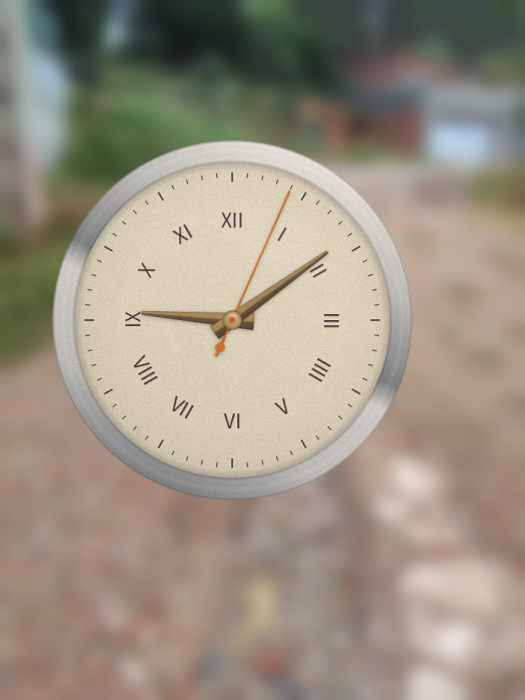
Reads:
h=9 m=9 s=4
